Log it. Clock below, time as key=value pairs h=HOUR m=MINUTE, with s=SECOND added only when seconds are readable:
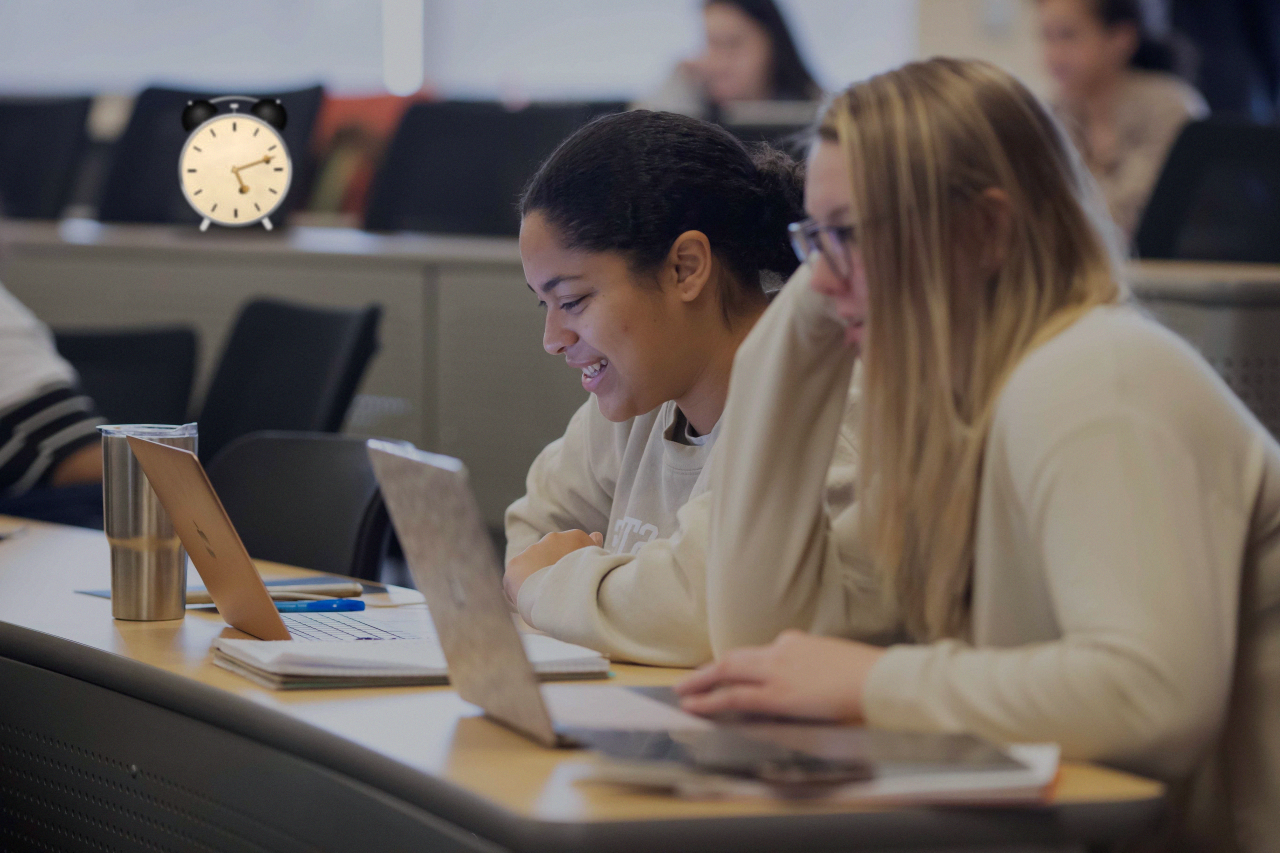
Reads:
h=5 m=12
